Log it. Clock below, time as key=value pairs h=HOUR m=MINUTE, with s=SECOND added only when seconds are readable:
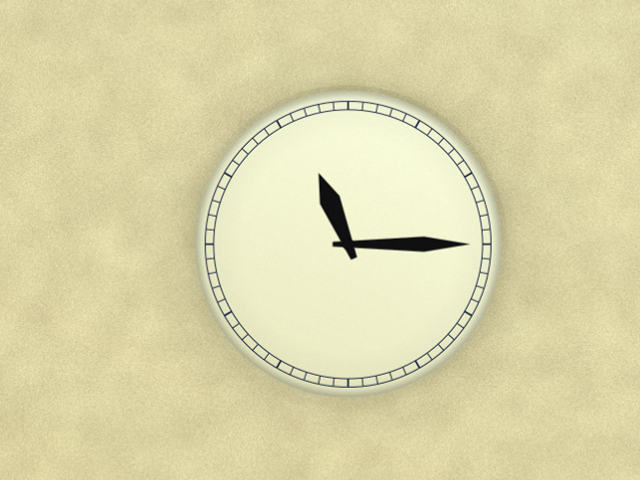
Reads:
h=11 m=15
